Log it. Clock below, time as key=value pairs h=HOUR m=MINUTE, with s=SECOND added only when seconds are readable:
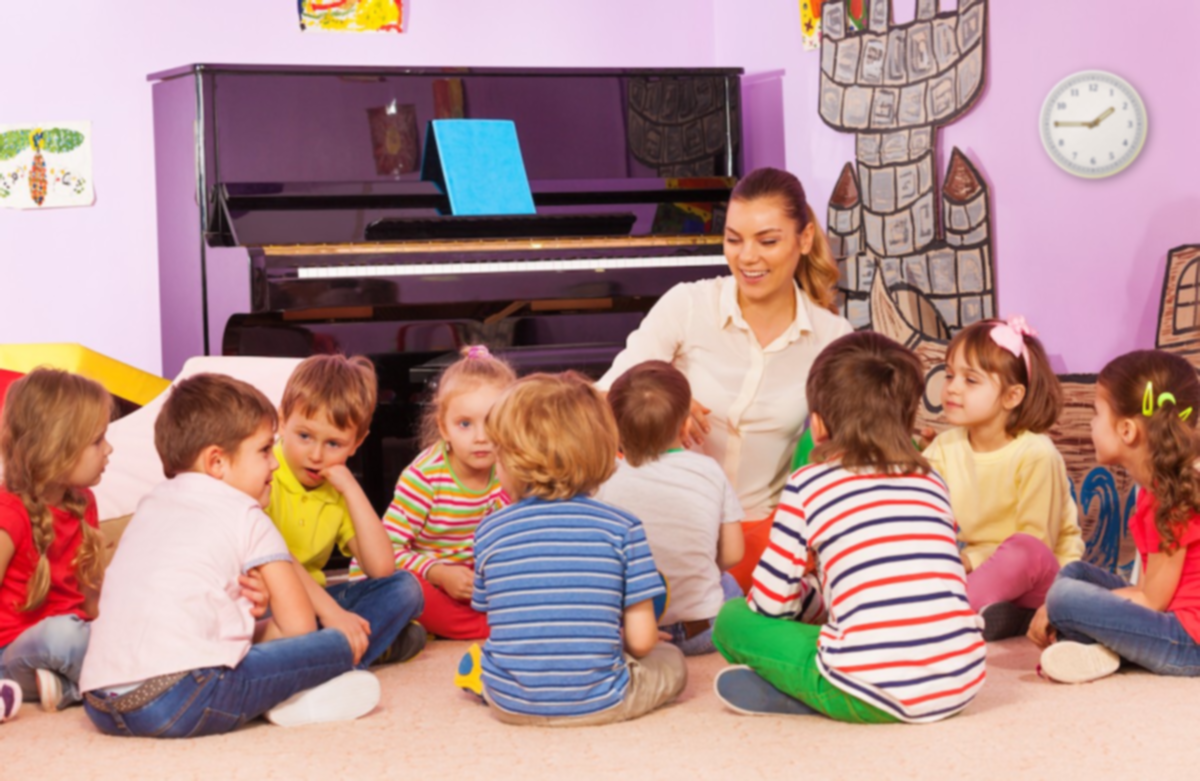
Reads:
h=1 m=45
